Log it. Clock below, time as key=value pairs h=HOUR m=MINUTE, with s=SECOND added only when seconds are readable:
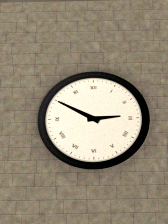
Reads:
h=2 m=50
